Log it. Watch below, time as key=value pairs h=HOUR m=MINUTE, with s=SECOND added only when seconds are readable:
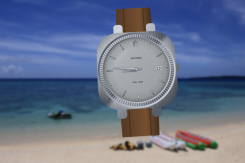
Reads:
h=8 m=46
